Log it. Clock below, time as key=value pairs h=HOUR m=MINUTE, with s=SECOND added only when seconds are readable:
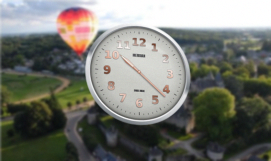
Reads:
h=10 m=22
